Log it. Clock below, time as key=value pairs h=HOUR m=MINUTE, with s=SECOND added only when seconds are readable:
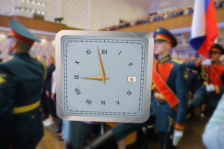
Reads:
h=8 m=58
